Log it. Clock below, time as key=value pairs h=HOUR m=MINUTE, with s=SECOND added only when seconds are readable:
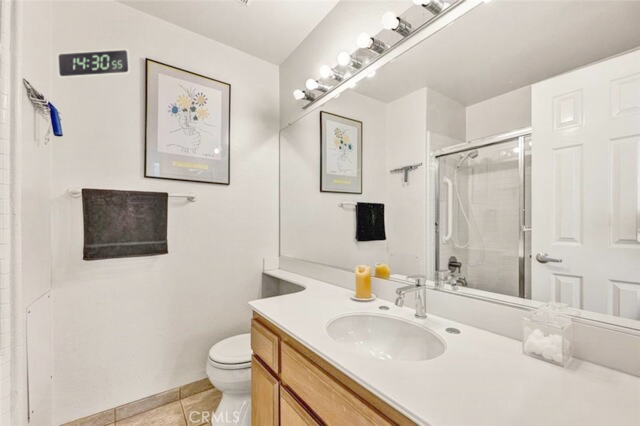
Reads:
h=14 m=30
